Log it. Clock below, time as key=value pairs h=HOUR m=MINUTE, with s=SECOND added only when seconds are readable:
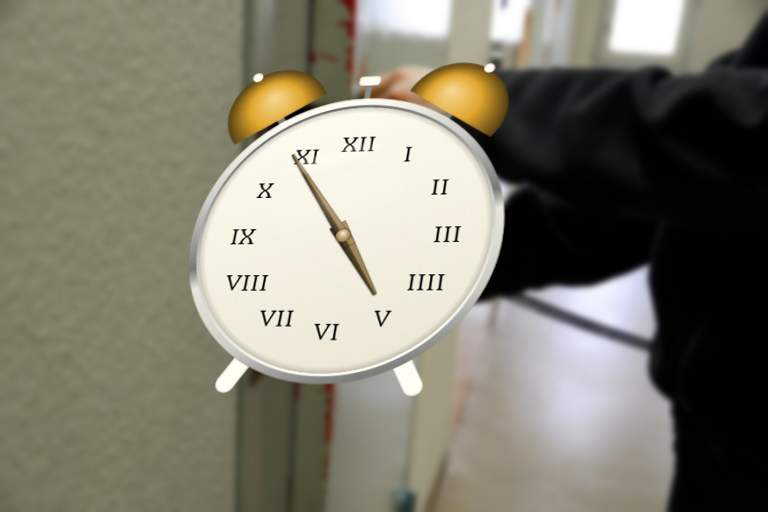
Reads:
h=4 m=54
